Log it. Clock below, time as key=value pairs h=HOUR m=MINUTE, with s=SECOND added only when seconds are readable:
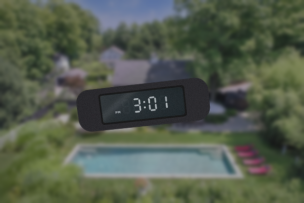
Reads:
h=3 m=1
